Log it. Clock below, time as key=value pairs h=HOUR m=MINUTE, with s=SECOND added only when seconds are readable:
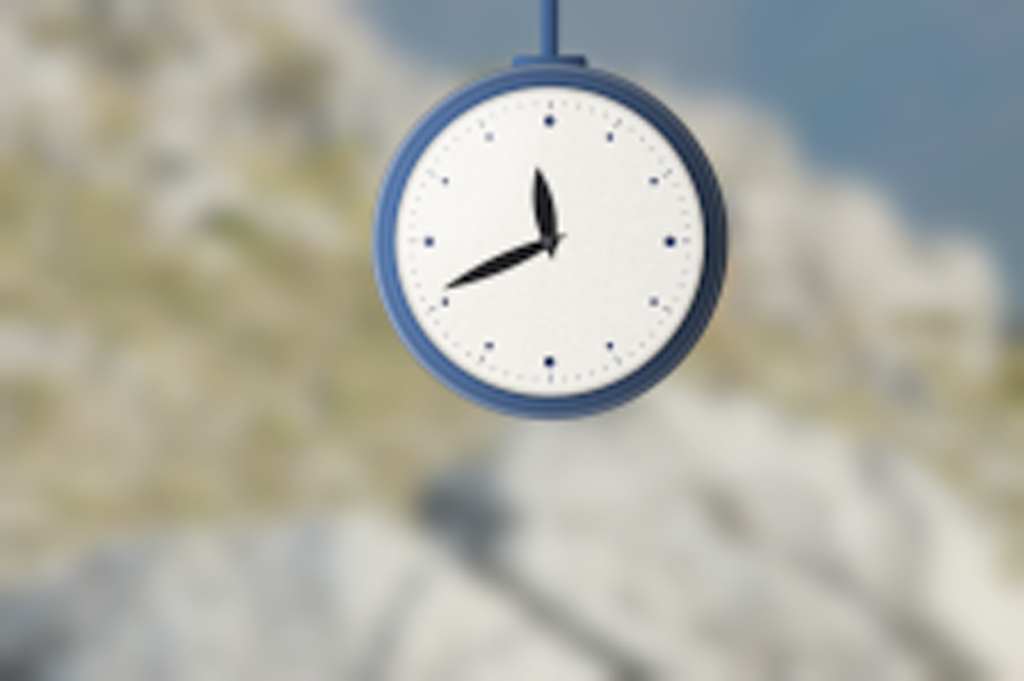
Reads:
h=11 m=41
